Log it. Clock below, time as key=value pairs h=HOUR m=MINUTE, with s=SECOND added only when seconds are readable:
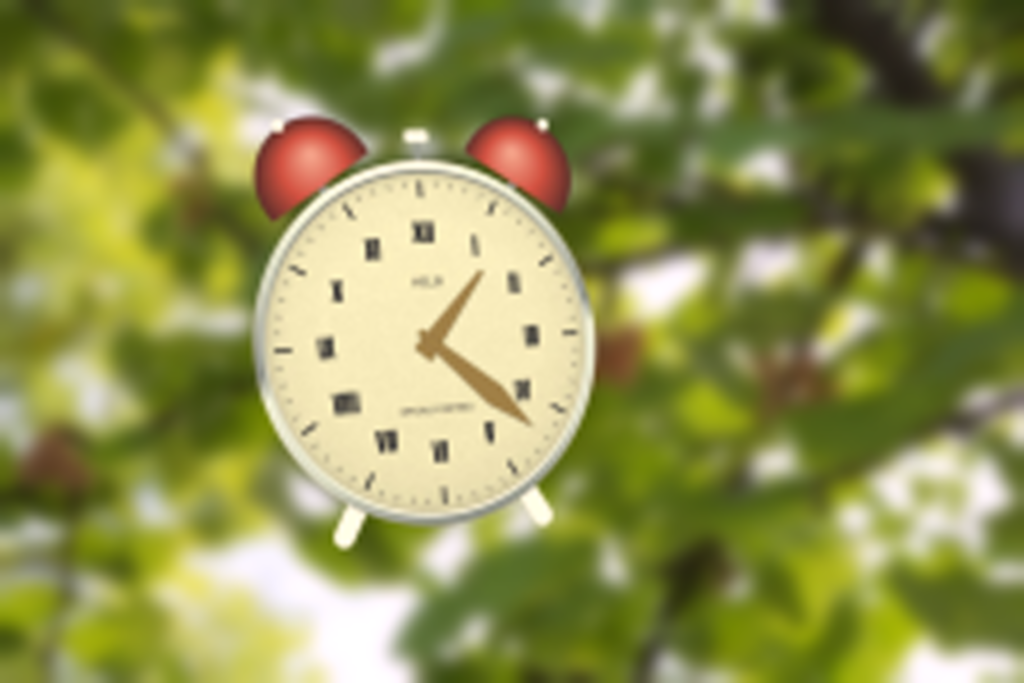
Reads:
h=1 m=22
